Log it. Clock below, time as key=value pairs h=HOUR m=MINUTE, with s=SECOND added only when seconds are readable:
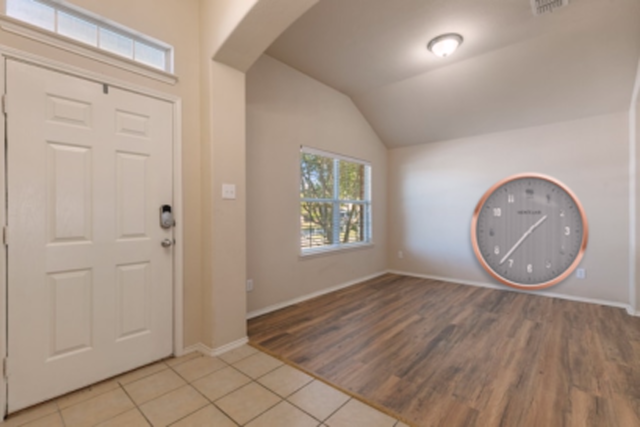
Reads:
h=1 m=37
